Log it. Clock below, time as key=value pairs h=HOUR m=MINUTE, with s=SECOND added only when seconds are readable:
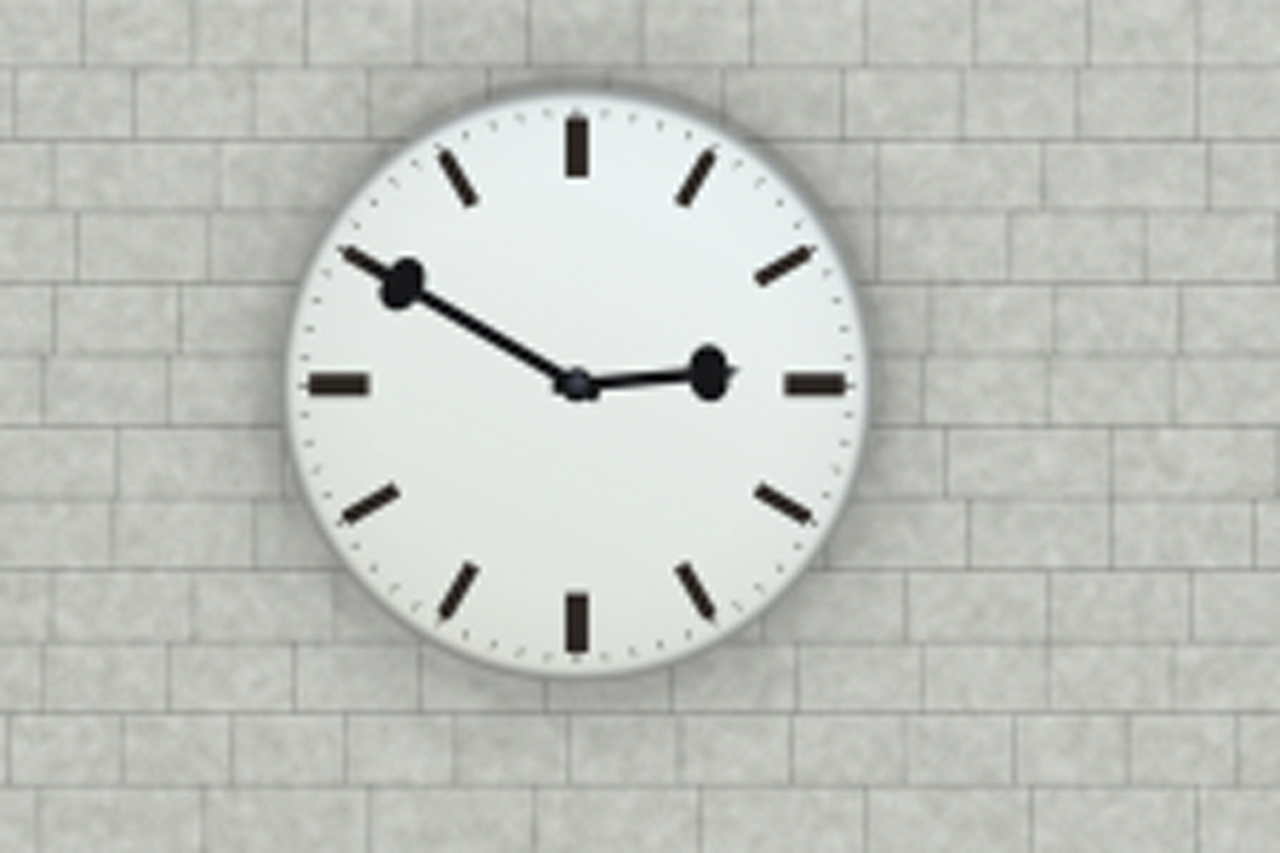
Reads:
h=2 m=50
